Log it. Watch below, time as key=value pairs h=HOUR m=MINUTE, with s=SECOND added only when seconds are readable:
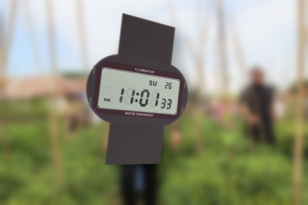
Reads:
h=11 m=1 s=33
